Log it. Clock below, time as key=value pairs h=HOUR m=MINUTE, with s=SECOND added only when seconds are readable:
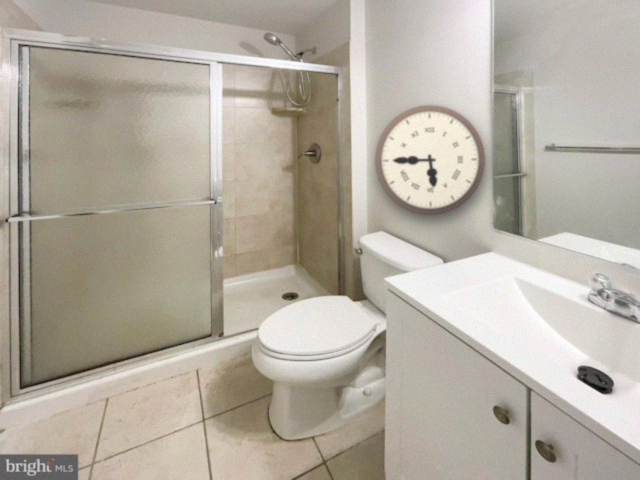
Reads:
h=5 m=45
